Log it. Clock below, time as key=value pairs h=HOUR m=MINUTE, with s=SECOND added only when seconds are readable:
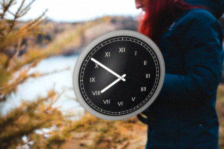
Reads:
h=7 m=51
